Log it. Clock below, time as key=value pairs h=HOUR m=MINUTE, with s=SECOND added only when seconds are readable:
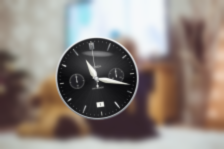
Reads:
h=11 m=18
